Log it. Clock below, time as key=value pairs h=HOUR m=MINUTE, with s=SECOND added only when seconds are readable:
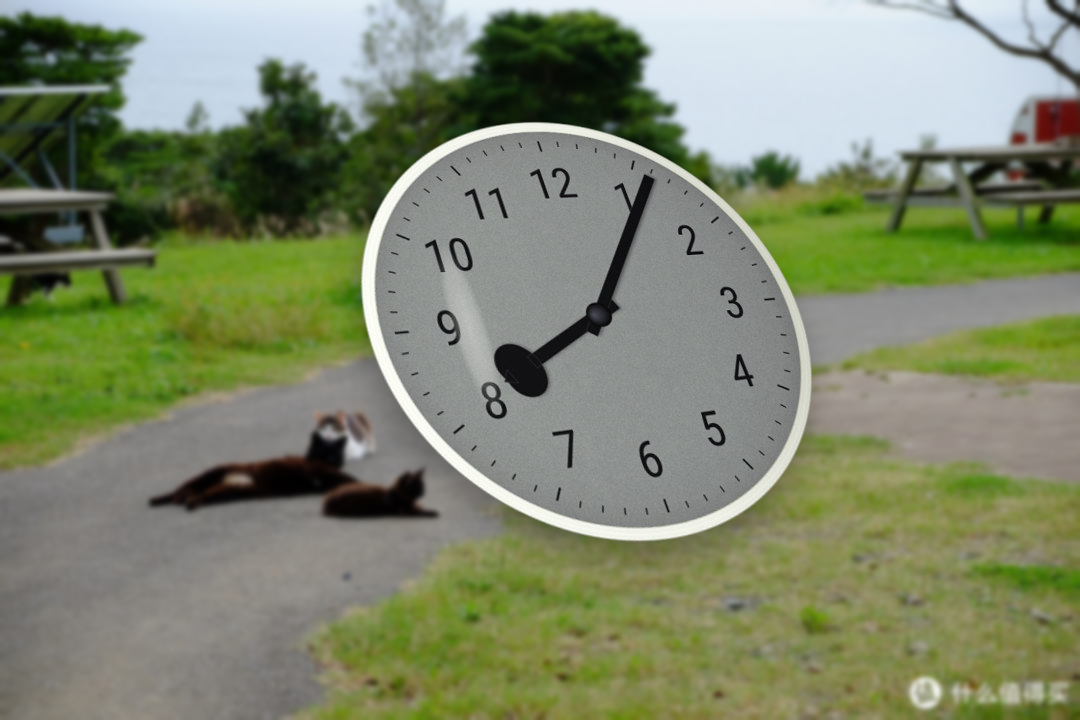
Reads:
h=8 m=6
